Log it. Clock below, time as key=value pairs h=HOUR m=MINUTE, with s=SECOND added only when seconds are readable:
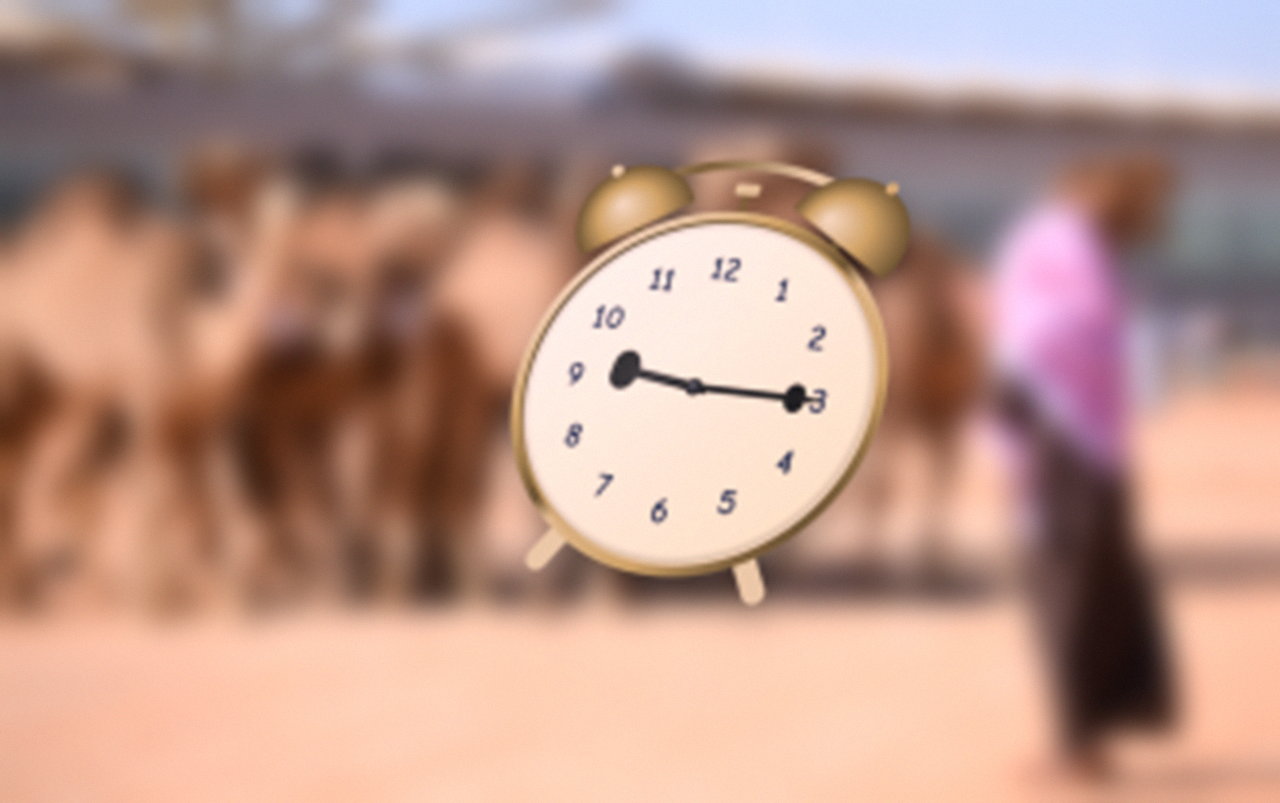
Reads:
h=9 m=15
